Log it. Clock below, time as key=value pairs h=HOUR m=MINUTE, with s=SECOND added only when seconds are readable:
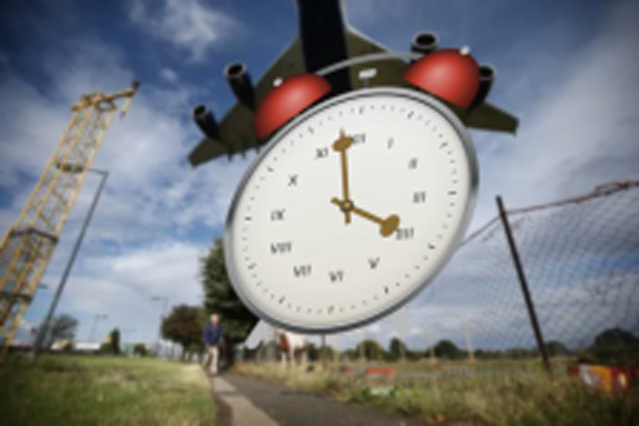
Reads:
h=3 m=58
